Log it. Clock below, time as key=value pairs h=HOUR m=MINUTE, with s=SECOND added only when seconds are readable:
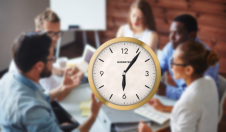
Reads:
h=6 m=6
